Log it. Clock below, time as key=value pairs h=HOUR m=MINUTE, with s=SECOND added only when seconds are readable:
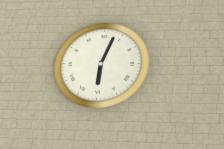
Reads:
h=6 m=3
